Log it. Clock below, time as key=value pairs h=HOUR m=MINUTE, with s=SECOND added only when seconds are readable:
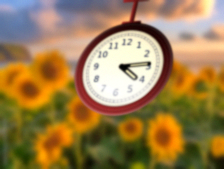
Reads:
h=4 m=14
